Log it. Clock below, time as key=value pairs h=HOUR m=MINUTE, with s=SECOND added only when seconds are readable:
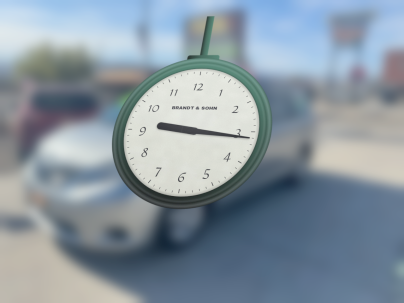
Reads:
h=9 m=16
